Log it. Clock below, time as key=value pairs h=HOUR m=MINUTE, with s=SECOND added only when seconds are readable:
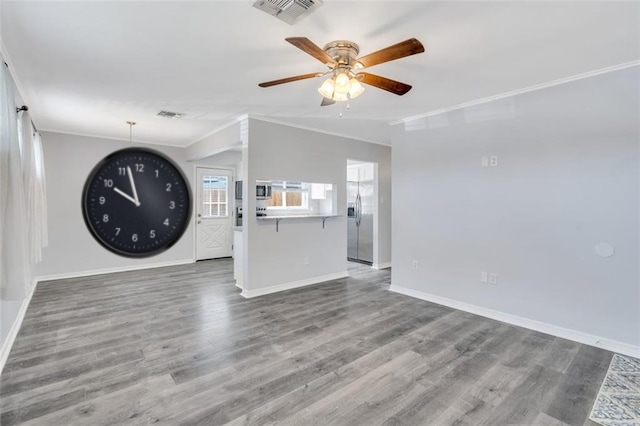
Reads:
h=9 m=57
